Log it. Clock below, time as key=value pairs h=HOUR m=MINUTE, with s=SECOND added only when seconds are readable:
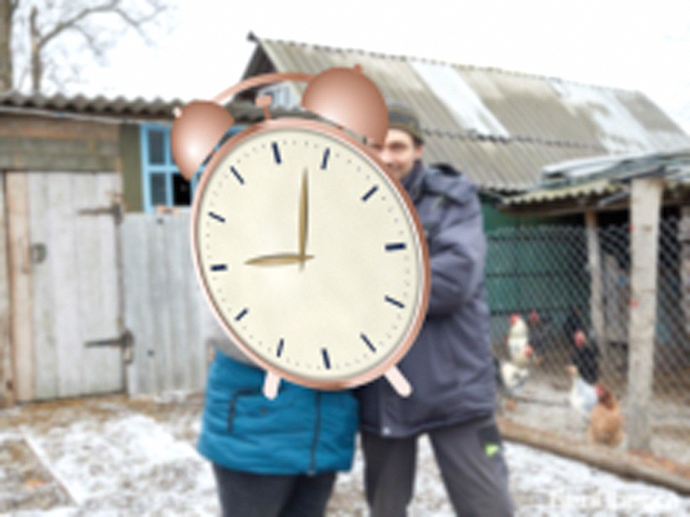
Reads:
h=9 m=3
